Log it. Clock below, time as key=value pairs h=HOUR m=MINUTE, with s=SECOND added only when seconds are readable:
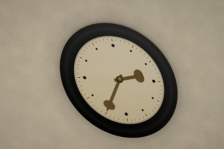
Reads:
h=2 m=35
